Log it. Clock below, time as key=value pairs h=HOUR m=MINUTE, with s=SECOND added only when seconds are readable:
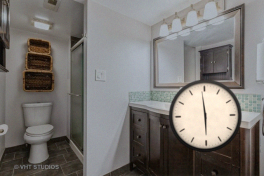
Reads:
h=5 m=59
